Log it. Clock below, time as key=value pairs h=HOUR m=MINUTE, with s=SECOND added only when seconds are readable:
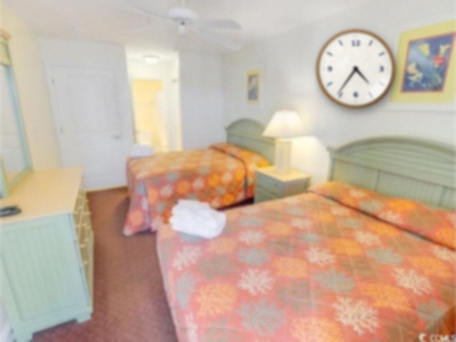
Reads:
h=4 m=36
